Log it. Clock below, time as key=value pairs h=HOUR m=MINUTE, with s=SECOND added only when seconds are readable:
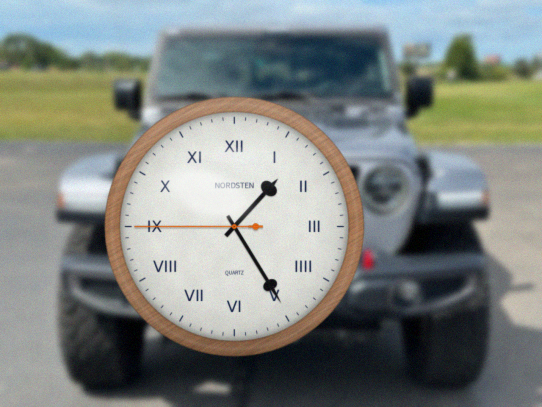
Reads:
h=1 m=24 s=45
